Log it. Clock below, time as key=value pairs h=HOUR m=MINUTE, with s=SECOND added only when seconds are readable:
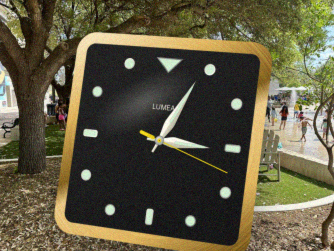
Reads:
h=3 m=4 s=18
